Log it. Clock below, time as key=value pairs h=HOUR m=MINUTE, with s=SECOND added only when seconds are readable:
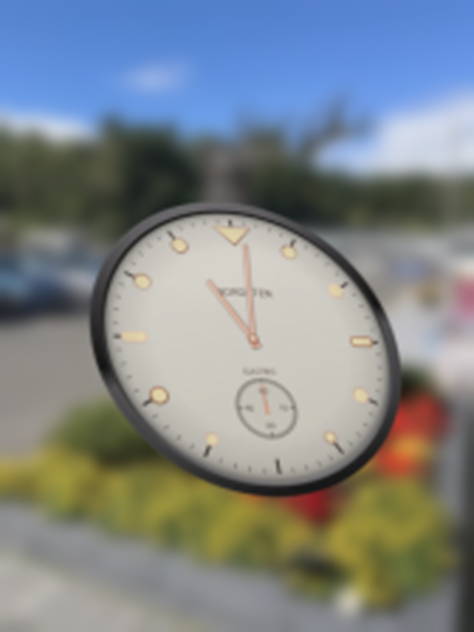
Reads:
h=11 m=1
